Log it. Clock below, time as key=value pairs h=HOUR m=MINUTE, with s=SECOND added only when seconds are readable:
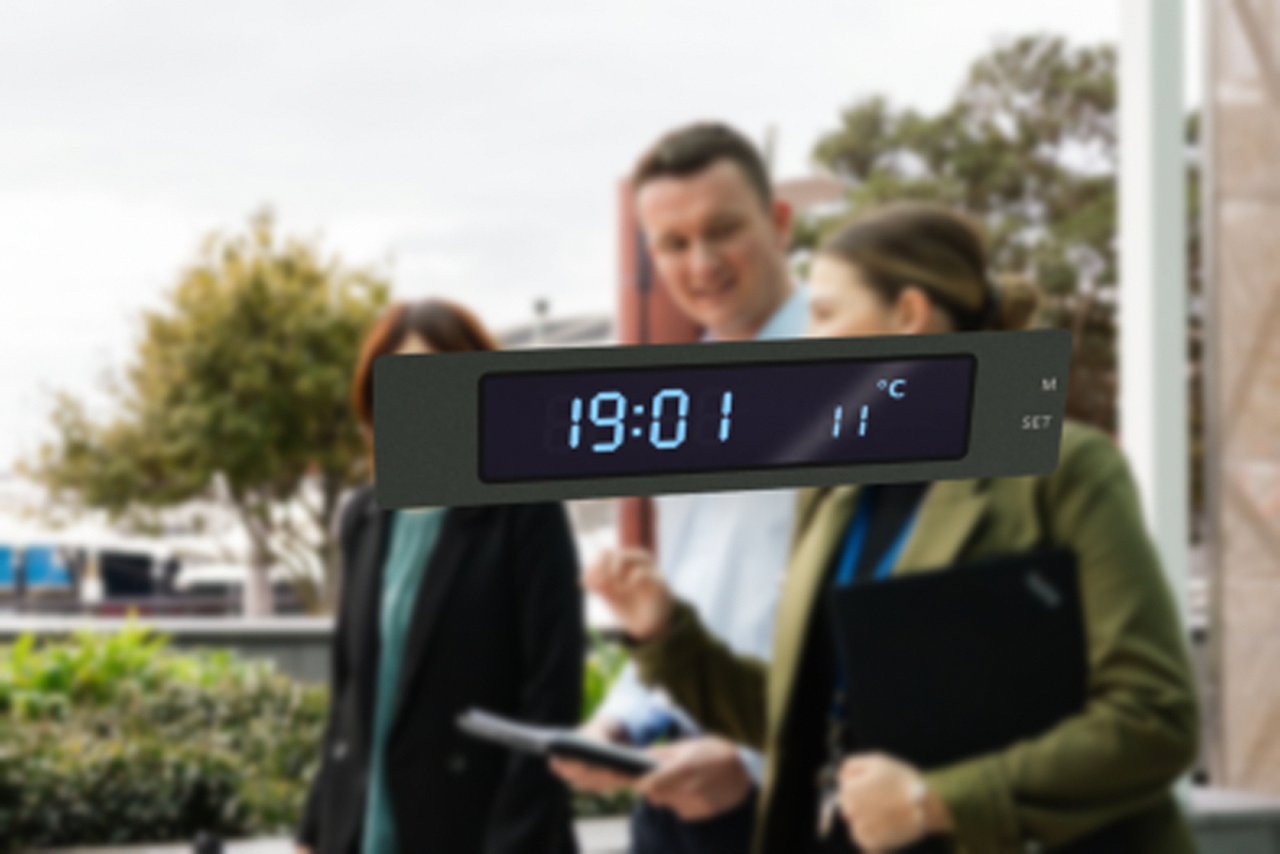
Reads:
h=19 m=1
